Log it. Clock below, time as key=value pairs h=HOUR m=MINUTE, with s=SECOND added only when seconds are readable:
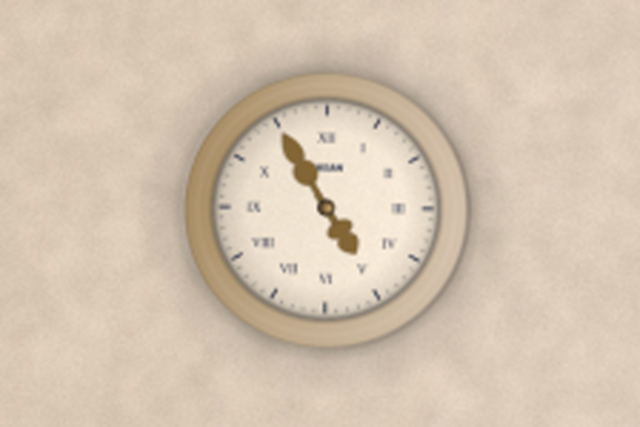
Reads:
h=4 m=55
